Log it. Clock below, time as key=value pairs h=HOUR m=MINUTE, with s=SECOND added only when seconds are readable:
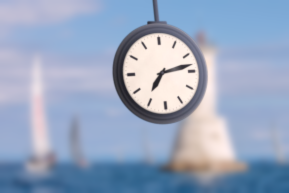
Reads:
h=7 m=13
